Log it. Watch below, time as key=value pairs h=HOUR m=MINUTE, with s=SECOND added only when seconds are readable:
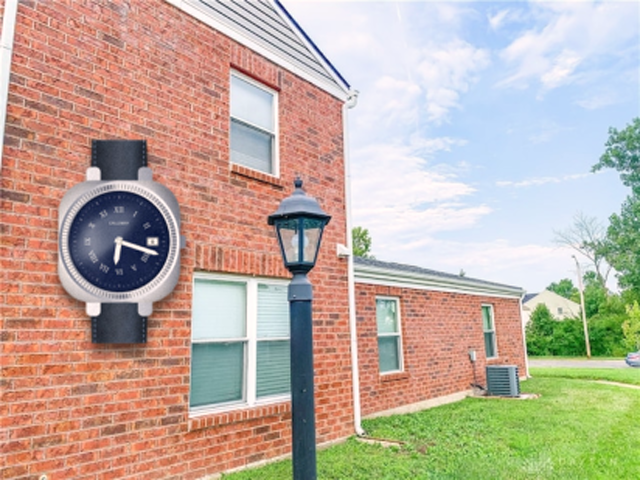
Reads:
h=6 m=18
